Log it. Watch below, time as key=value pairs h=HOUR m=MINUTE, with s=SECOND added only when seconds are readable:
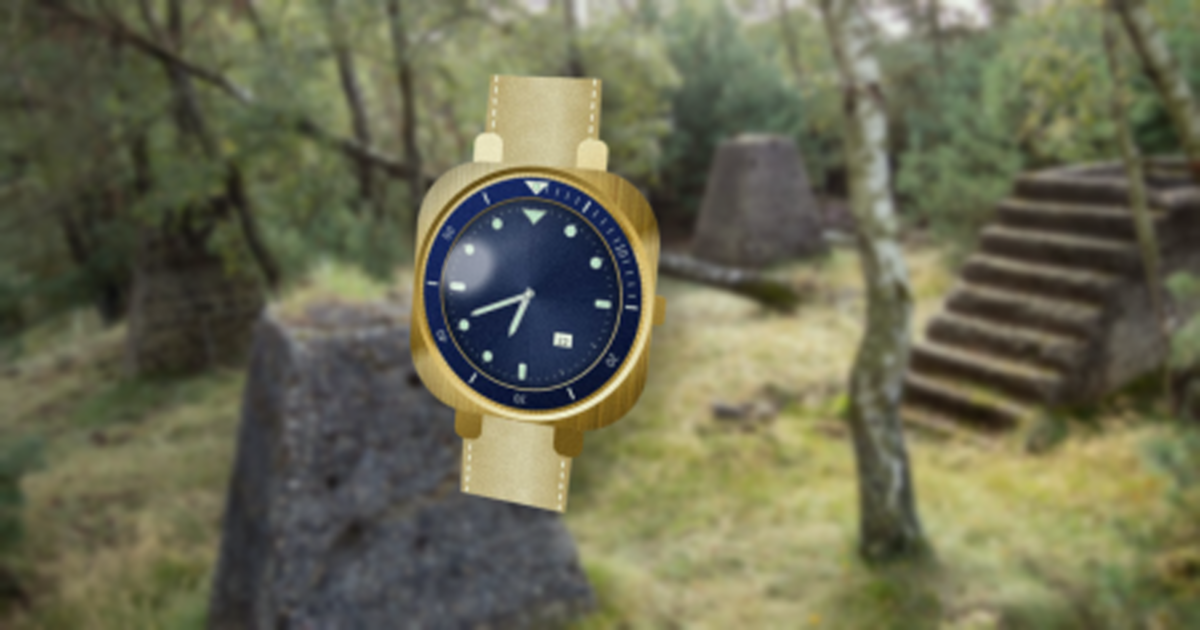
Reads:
h=6 m=41
